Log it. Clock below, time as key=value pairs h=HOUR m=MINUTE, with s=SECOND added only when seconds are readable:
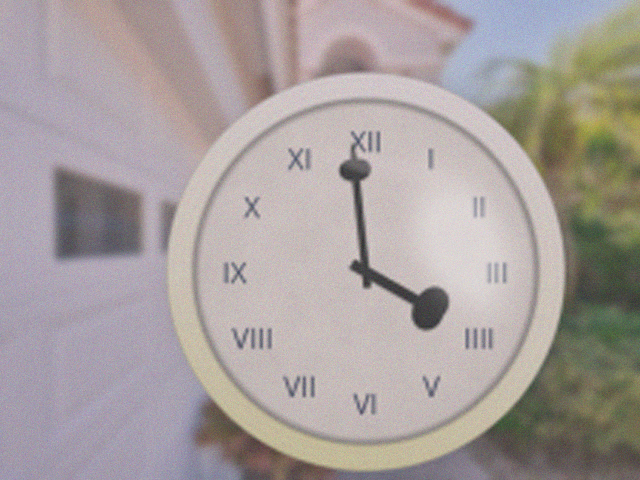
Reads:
h=3 m=59
